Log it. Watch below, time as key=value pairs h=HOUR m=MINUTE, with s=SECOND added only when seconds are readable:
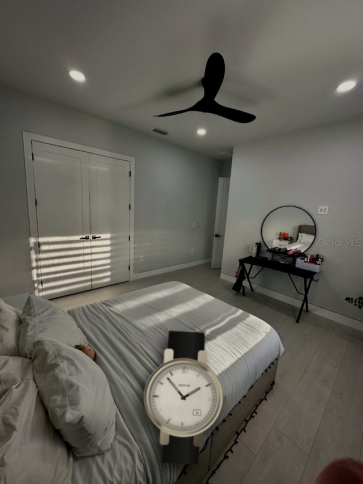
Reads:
h=1 m=53
